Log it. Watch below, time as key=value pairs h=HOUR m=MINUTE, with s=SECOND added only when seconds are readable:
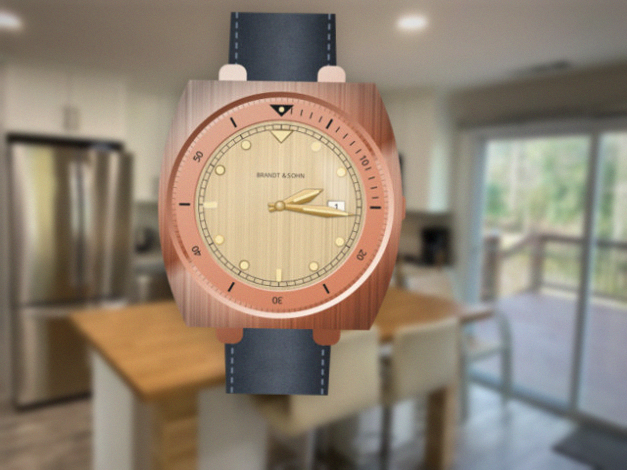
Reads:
h=2 m=16
